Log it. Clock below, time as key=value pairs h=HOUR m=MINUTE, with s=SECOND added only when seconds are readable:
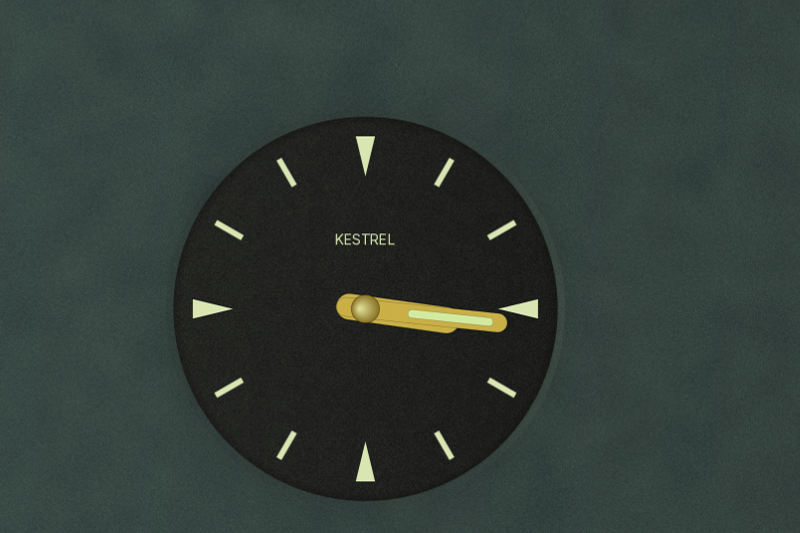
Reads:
h=3 m=16
